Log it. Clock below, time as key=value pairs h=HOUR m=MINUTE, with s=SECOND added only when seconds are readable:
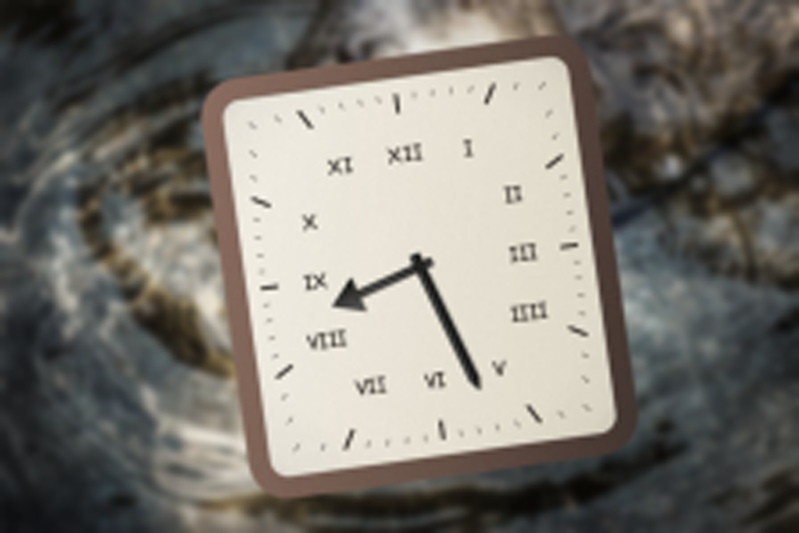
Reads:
h=8 m=27
